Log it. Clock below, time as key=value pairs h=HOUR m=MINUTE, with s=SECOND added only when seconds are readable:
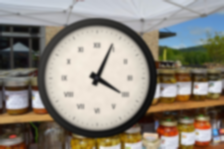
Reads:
h=4 m=4
